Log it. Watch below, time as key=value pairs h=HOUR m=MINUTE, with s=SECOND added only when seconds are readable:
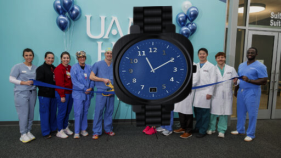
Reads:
h=11 m=10
